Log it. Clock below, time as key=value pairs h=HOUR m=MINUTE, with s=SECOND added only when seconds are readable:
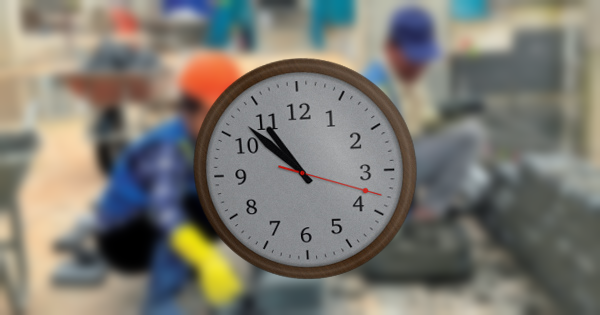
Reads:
h=10 m=52 s=18
